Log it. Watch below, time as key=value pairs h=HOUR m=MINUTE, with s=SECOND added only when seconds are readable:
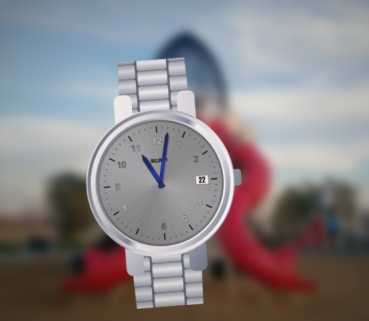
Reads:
h=11 m=2
